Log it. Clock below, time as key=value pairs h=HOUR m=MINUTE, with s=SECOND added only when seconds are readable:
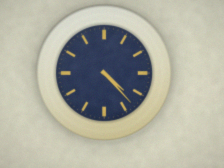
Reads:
h=4 m=23
